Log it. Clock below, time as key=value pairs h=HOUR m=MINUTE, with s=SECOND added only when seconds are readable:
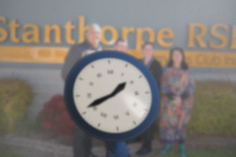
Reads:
h=1 m=41
